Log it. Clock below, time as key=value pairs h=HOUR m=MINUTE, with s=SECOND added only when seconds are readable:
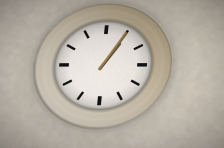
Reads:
h=1 m=5
